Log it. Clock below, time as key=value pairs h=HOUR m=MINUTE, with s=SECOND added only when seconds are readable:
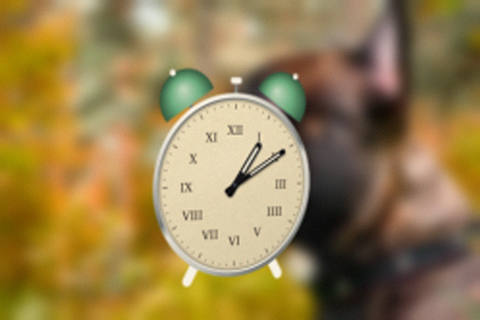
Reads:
h=1 m=10
